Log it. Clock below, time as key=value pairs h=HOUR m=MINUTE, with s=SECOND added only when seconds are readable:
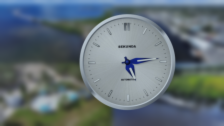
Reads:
h=5 m=14
